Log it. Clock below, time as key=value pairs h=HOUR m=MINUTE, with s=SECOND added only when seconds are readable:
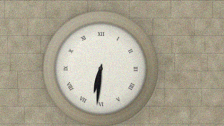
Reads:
h=6 m=31
